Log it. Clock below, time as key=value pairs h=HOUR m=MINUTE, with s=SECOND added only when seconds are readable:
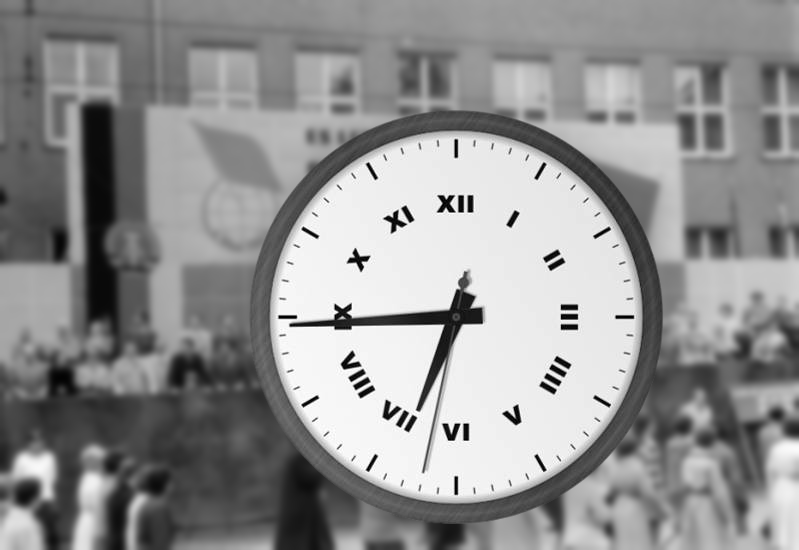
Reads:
h=6 m=44 s=32
